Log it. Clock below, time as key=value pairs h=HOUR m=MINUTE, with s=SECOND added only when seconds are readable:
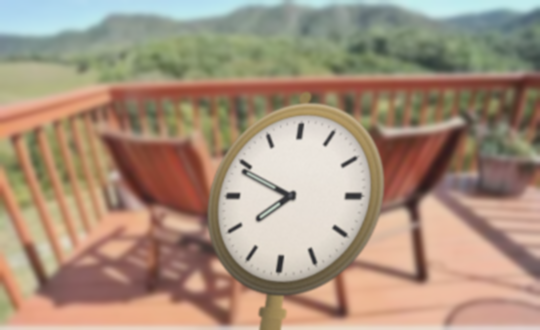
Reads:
h=7 m=49
